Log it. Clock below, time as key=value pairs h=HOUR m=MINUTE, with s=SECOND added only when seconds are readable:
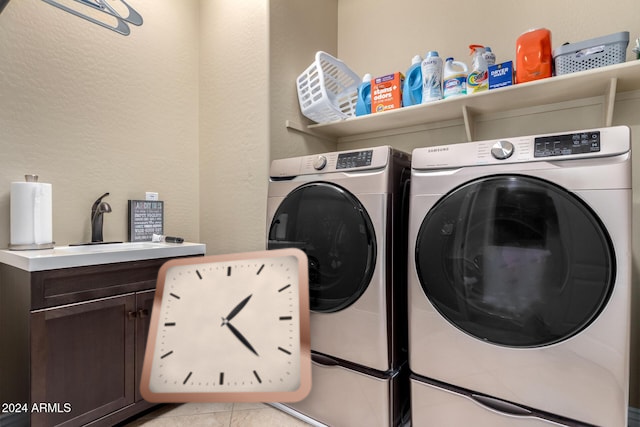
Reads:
h=1 m=23
